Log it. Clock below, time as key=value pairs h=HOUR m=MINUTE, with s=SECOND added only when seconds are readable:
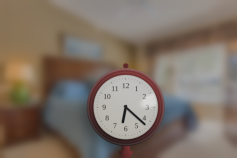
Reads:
h=6 m=22
